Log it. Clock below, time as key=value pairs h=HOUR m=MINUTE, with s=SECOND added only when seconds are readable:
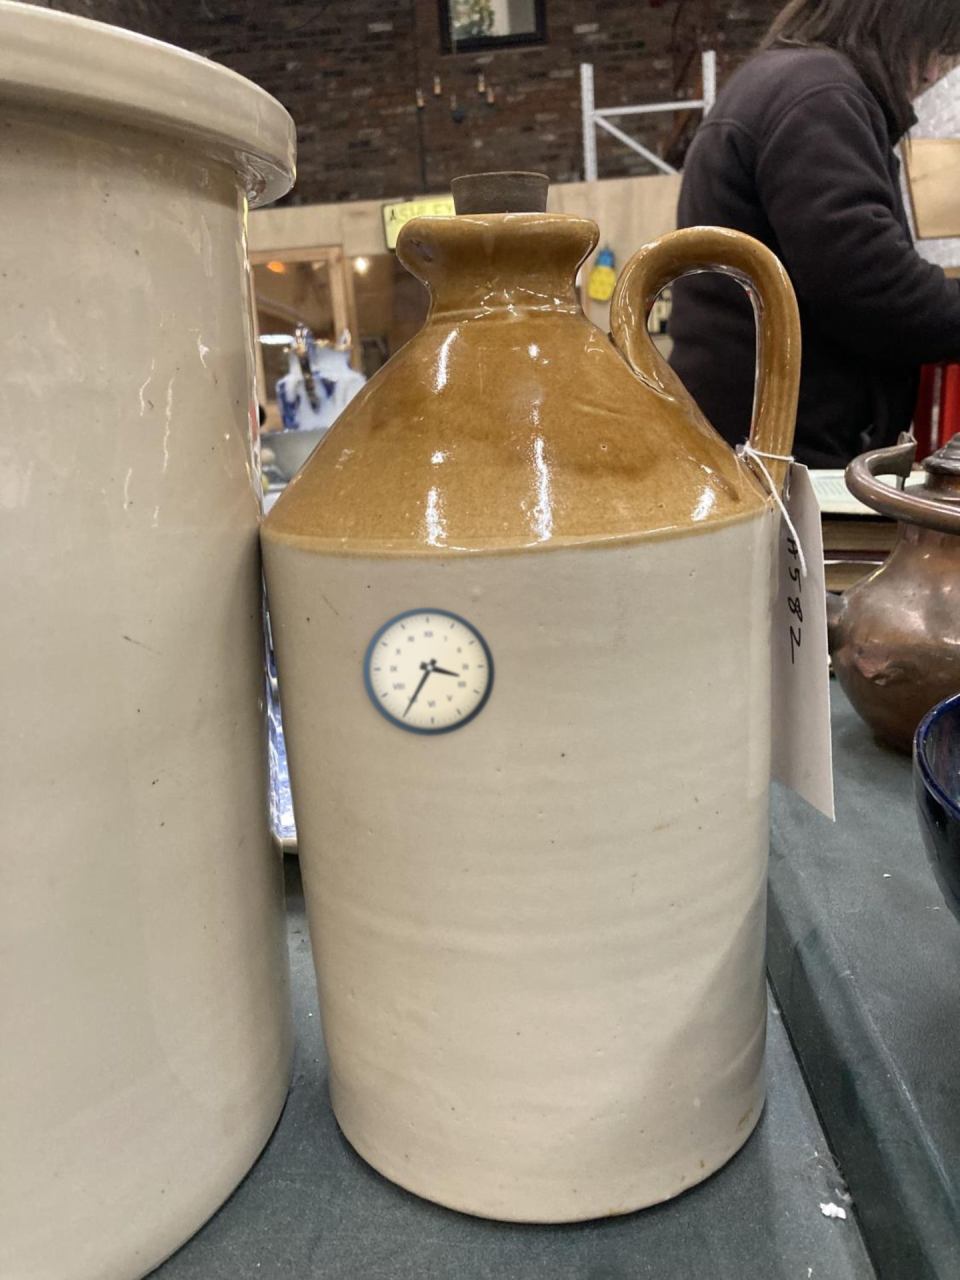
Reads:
h=3 m=35
